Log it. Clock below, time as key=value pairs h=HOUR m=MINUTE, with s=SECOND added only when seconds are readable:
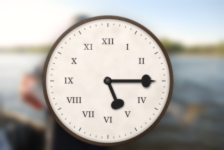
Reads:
h=5 m=15
